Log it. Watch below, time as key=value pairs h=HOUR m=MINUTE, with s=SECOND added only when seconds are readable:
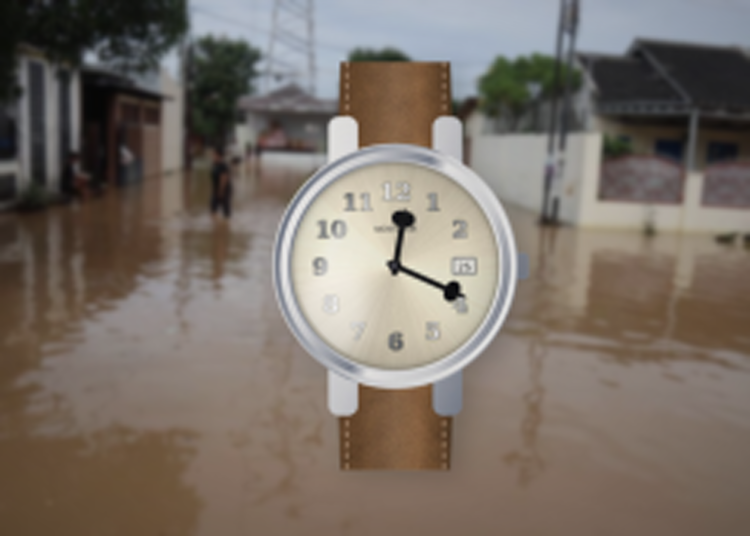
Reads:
h=12 m=19
